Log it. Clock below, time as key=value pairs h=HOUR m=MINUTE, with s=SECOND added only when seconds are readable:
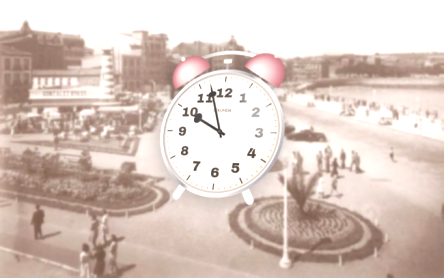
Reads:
h=9 m=57
